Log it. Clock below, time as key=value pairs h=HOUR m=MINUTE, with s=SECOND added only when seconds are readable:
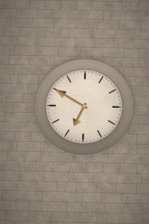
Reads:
h=6 m=50
